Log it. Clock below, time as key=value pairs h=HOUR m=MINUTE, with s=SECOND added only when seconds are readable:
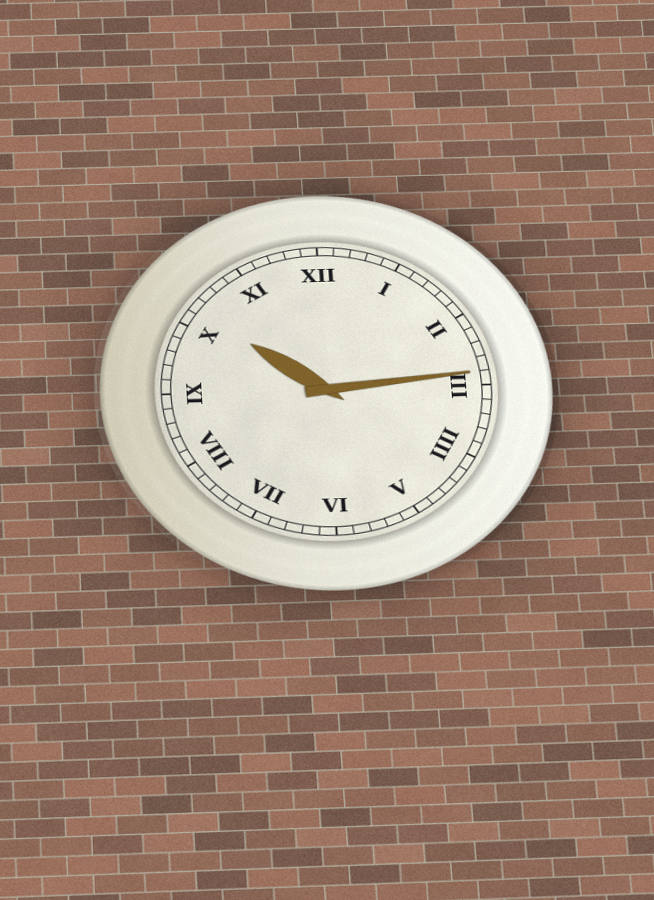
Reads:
h=10 m=14
